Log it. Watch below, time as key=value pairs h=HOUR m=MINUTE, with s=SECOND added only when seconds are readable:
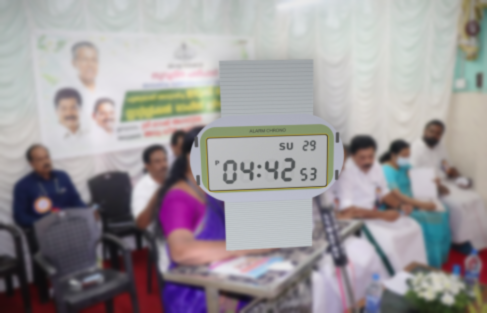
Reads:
h=4 m=42 s=53
